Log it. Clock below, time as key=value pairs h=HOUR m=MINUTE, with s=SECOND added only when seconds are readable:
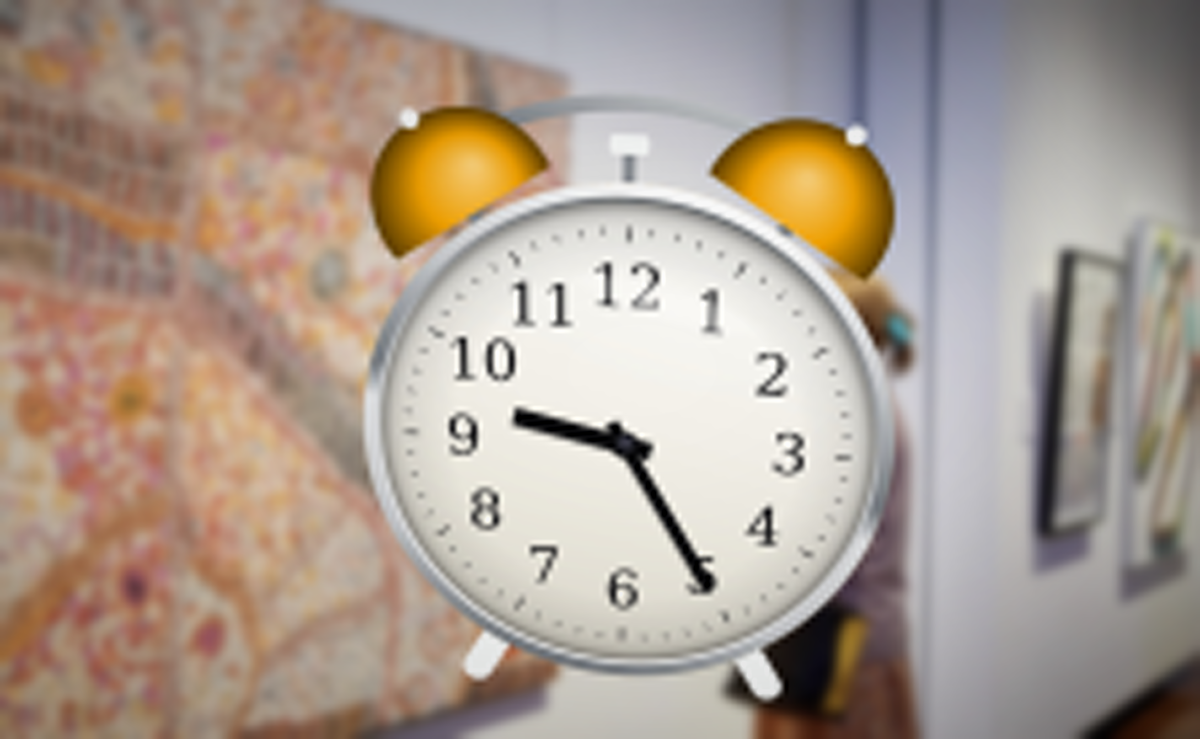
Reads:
h=9 m=25
